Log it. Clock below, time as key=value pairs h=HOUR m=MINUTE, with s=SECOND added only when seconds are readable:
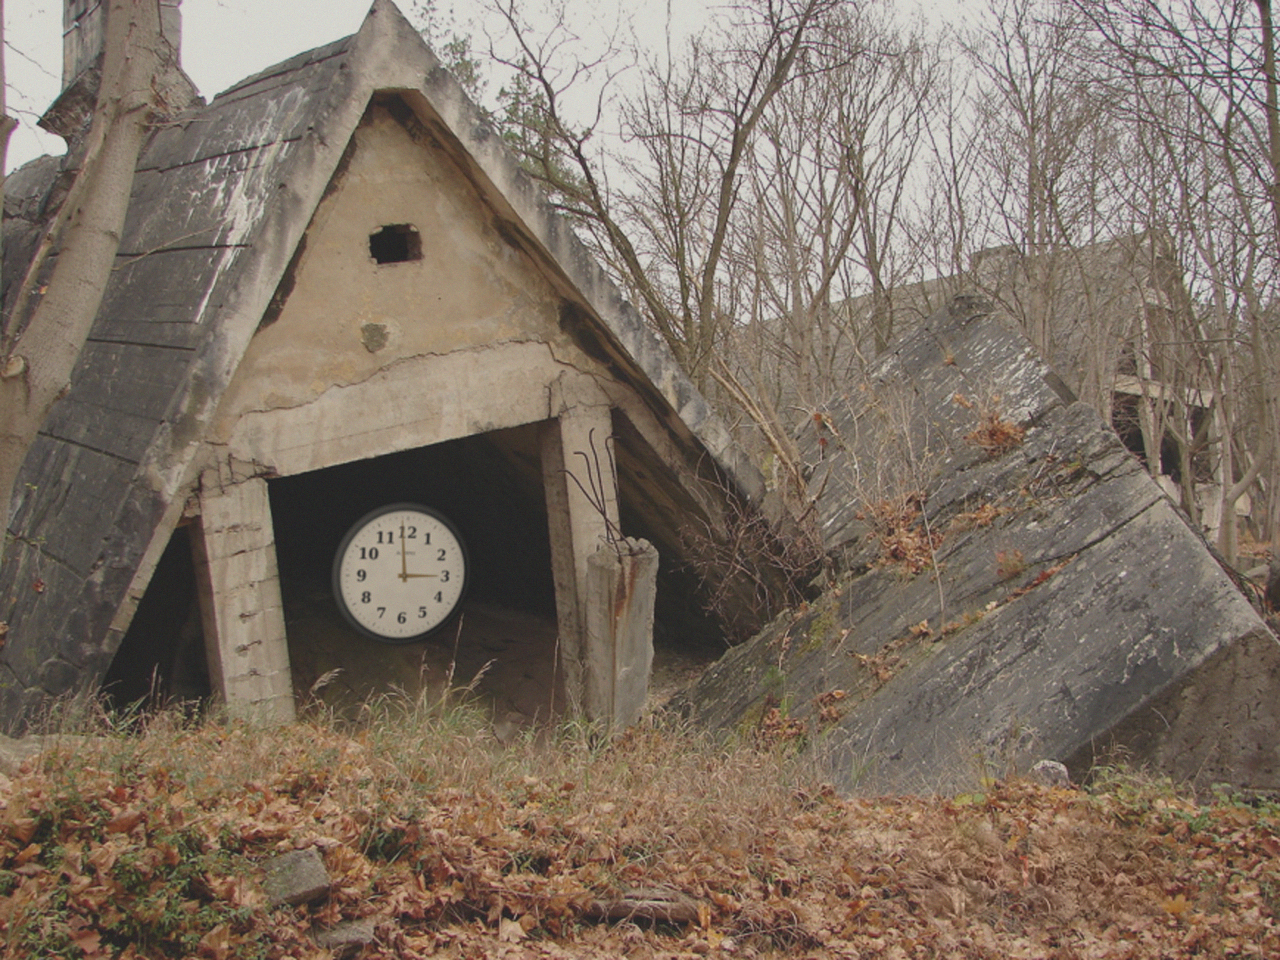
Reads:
h=2 m=59
